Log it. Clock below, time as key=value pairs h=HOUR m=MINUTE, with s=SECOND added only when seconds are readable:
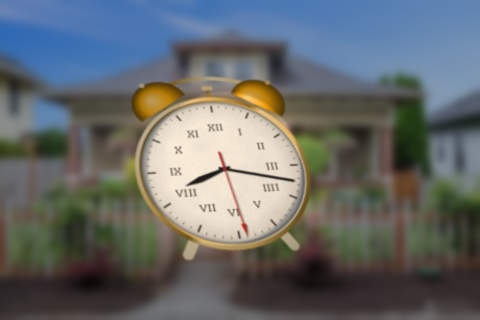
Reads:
h=8 m=17 s=29
